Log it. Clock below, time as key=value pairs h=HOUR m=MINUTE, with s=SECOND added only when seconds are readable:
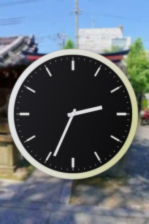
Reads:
h=2 m=34
